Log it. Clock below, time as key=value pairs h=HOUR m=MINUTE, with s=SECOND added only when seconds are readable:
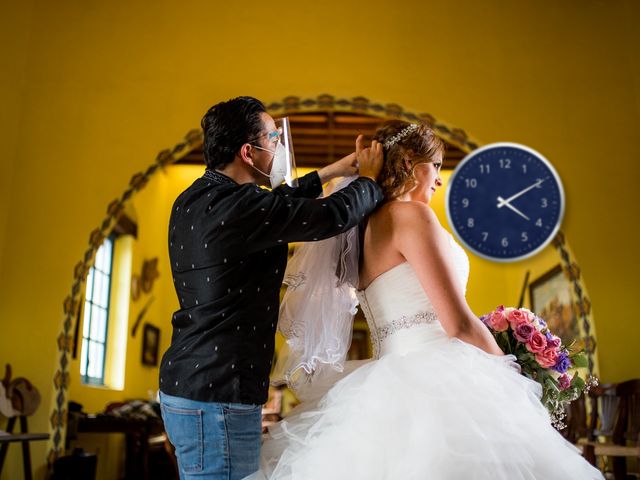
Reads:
h=4 m=10
